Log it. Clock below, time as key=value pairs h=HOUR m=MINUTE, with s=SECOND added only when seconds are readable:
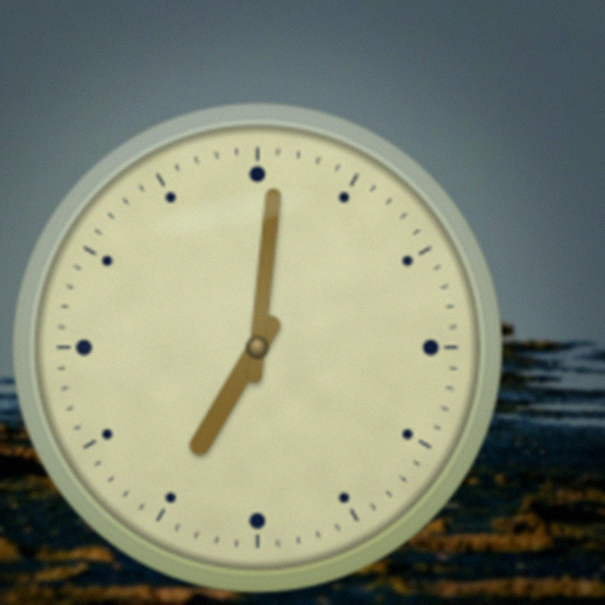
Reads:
h=7 m=1
